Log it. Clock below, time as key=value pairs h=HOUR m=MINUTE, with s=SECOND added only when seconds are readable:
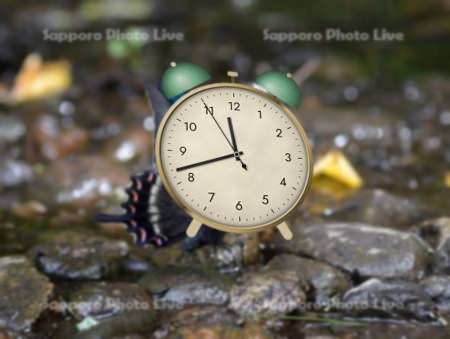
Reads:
h=11 m=41 s=55
